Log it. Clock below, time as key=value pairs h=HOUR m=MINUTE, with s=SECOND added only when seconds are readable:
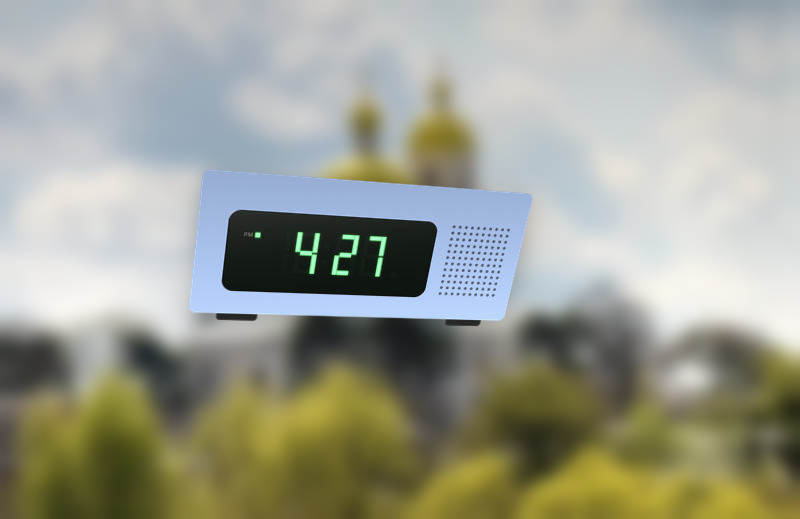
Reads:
h=4 m=27
